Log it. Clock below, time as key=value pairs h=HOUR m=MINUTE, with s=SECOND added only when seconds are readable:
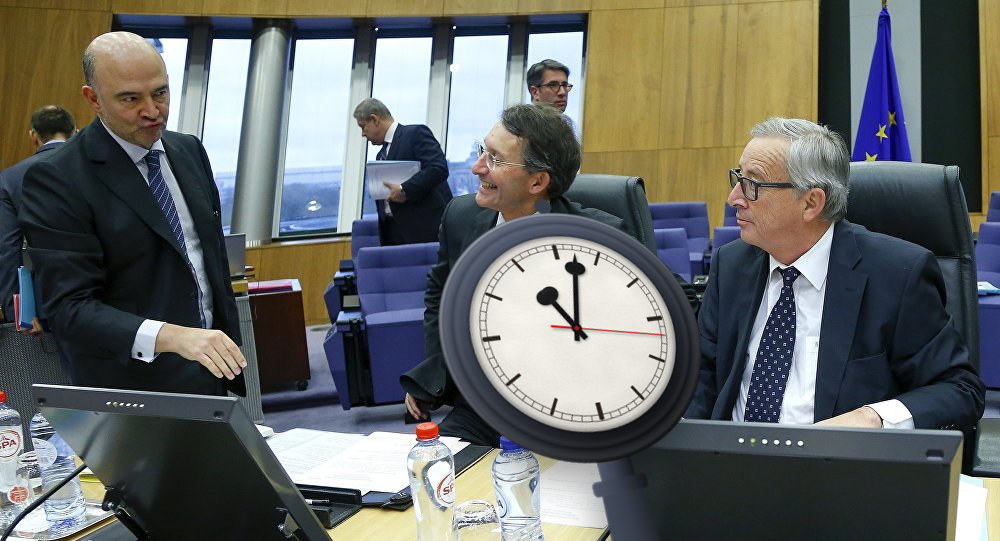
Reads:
h=11 m=2 s=17
